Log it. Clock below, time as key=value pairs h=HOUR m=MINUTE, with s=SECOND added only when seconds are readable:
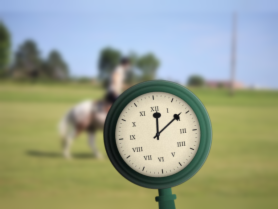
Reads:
h=12 m=9
